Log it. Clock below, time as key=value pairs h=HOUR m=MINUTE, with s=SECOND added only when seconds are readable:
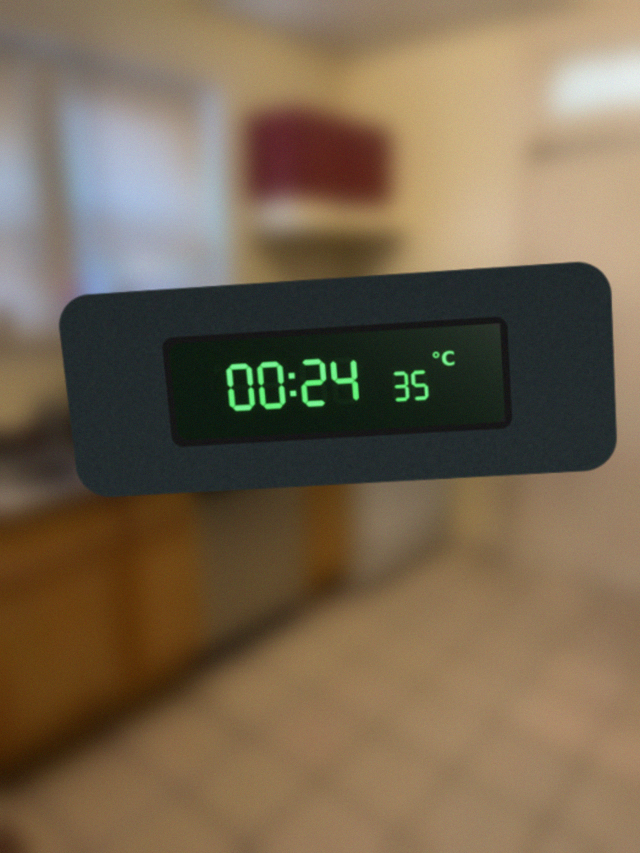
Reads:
h=0 m=24
